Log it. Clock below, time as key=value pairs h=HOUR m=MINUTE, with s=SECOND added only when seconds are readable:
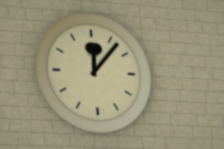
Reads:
h=12 m=7
